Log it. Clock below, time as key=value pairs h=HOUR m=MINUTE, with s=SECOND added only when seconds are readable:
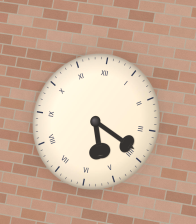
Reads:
h=5 m=19
